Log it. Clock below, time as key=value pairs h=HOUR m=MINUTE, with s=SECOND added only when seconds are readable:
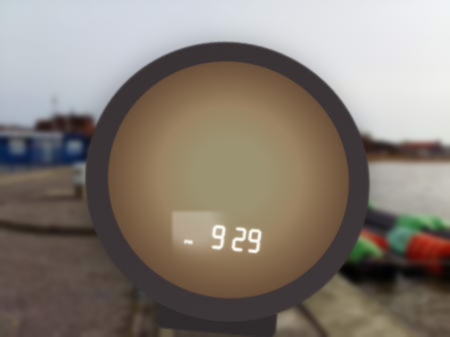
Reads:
h=9 m=29
